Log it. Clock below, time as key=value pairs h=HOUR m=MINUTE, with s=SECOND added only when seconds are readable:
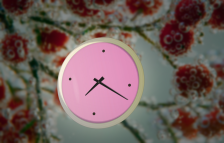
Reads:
h=7 m=19
